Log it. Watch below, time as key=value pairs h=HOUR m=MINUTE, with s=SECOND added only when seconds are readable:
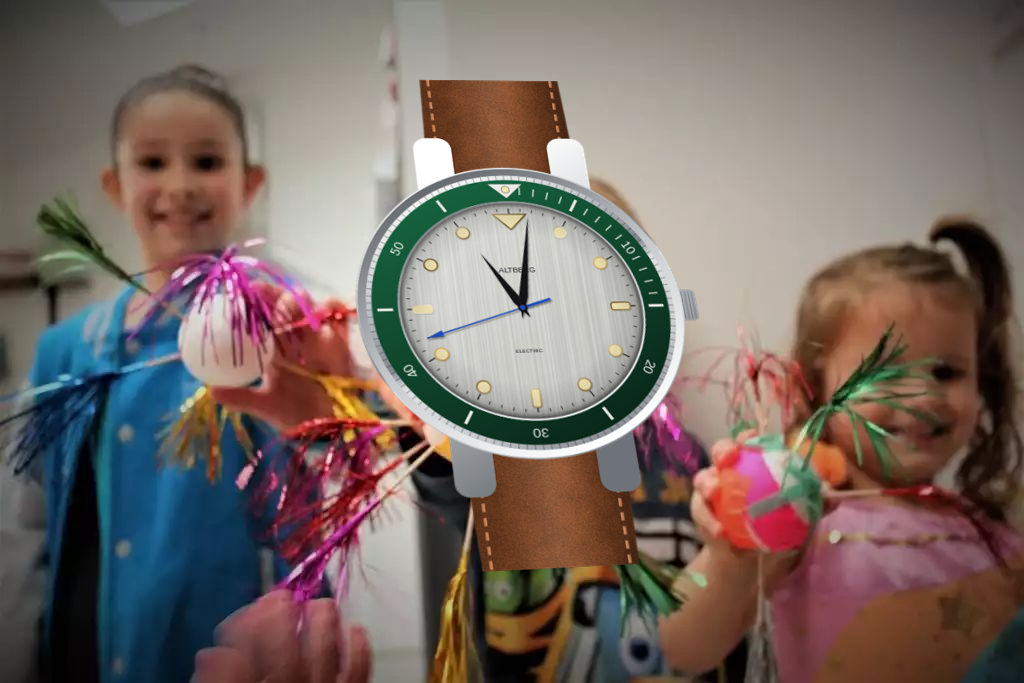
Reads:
h=11 m=1 s=42
